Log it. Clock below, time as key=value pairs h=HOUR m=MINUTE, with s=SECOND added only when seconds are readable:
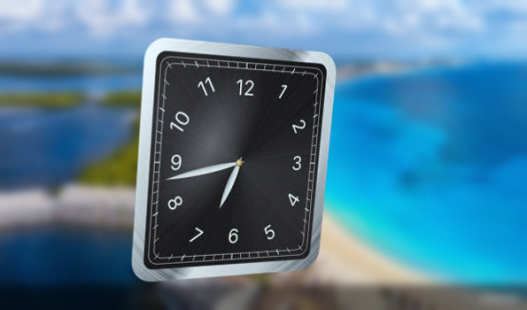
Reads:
h=6 m=43
